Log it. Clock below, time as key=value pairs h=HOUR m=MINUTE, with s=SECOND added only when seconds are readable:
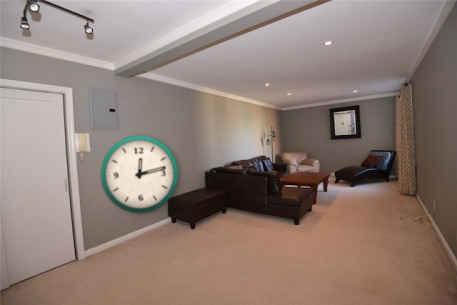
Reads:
h=12 m=13
